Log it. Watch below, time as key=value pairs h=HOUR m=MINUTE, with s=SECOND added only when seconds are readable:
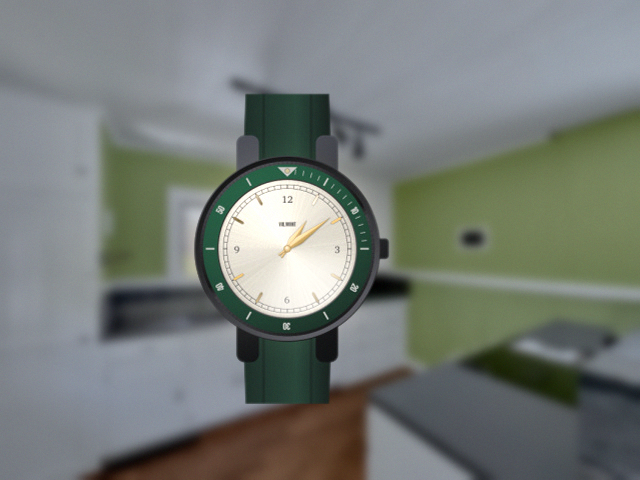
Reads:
h=1 m=9
